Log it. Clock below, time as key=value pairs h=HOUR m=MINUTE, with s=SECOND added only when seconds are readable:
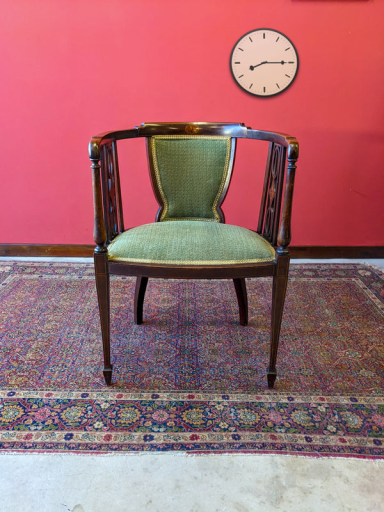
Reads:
h=8 m=15
